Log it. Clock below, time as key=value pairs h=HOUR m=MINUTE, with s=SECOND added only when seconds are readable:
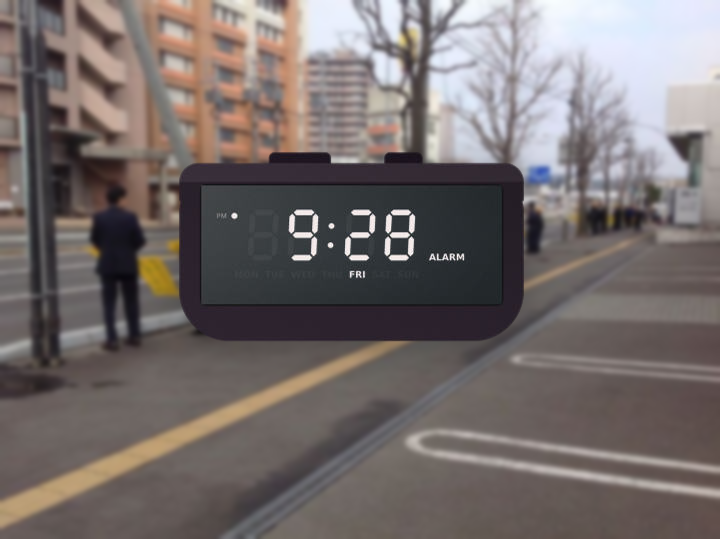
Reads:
h=9 m=28
